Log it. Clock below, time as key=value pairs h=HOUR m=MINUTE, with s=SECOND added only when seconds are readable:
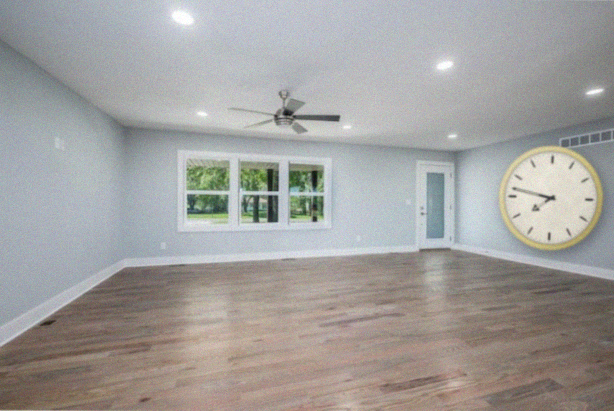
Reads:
h=7 m=47
